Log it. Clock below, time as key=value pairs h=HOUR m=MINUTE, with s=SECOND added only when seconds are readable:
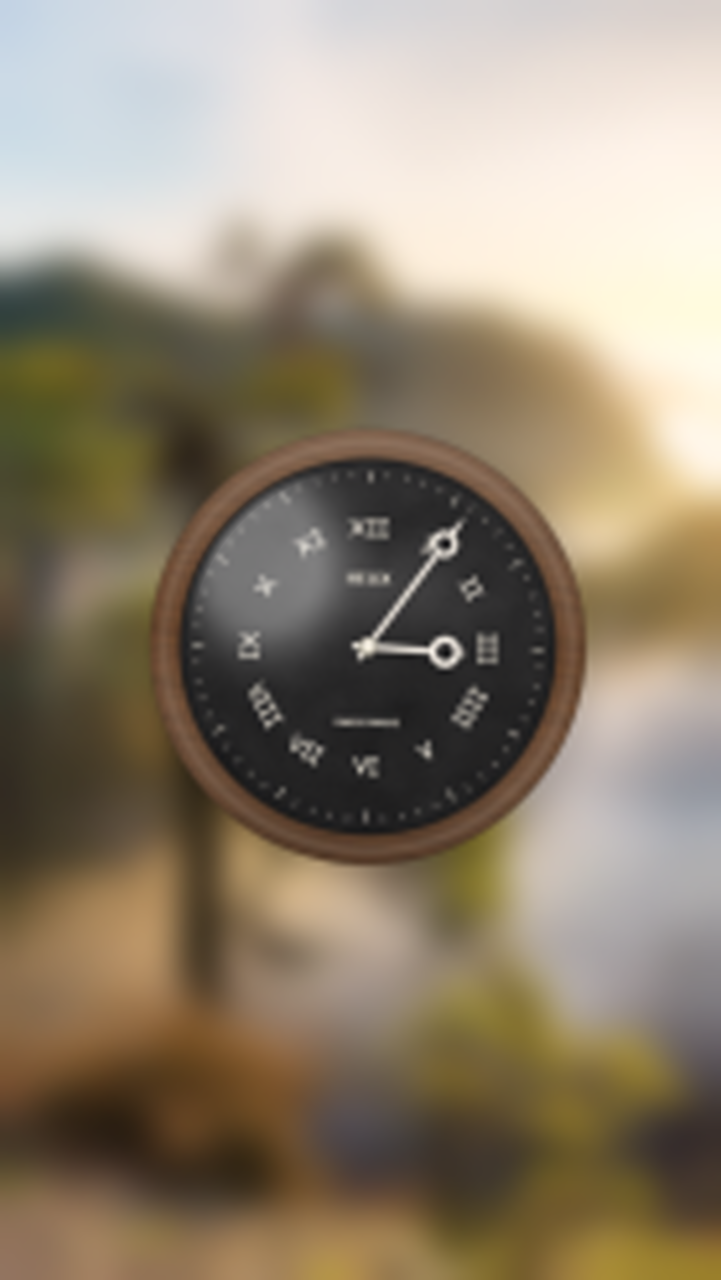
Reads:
h=3 m=6
